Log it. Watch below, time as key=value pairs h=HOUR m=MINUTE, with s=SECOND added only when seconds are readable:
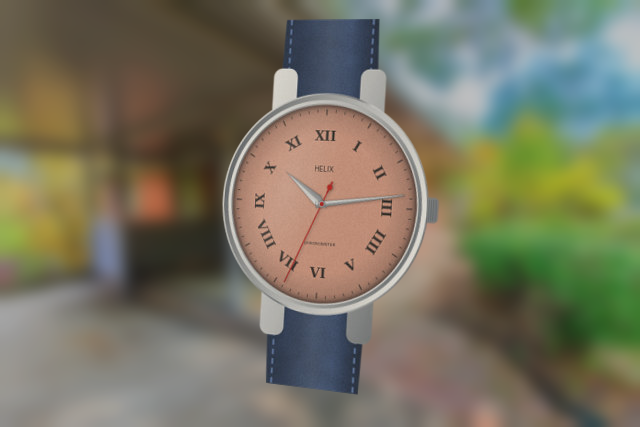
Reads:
h=10 m=13 s=34
